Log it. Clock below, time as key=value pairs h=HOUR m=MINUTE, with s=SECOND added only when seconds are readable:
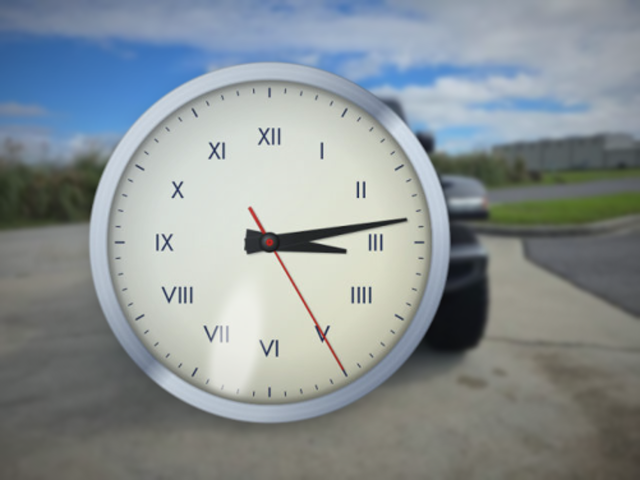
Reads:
h=3 m=13 s=25
